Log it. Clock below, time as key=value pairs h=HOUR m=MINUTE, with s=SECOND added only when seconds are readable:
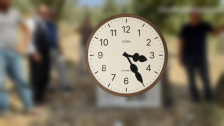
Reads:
h=3 m=25
